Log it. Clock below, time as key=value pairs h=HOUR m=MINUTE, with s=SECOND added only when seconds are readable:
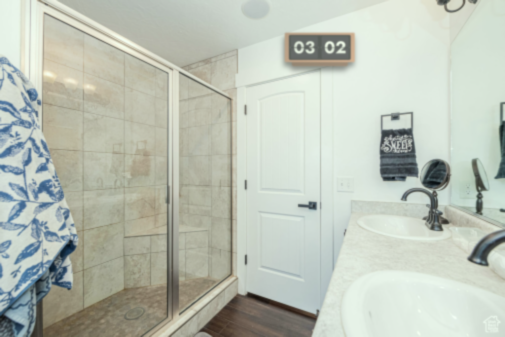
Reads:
h=3 m=2
